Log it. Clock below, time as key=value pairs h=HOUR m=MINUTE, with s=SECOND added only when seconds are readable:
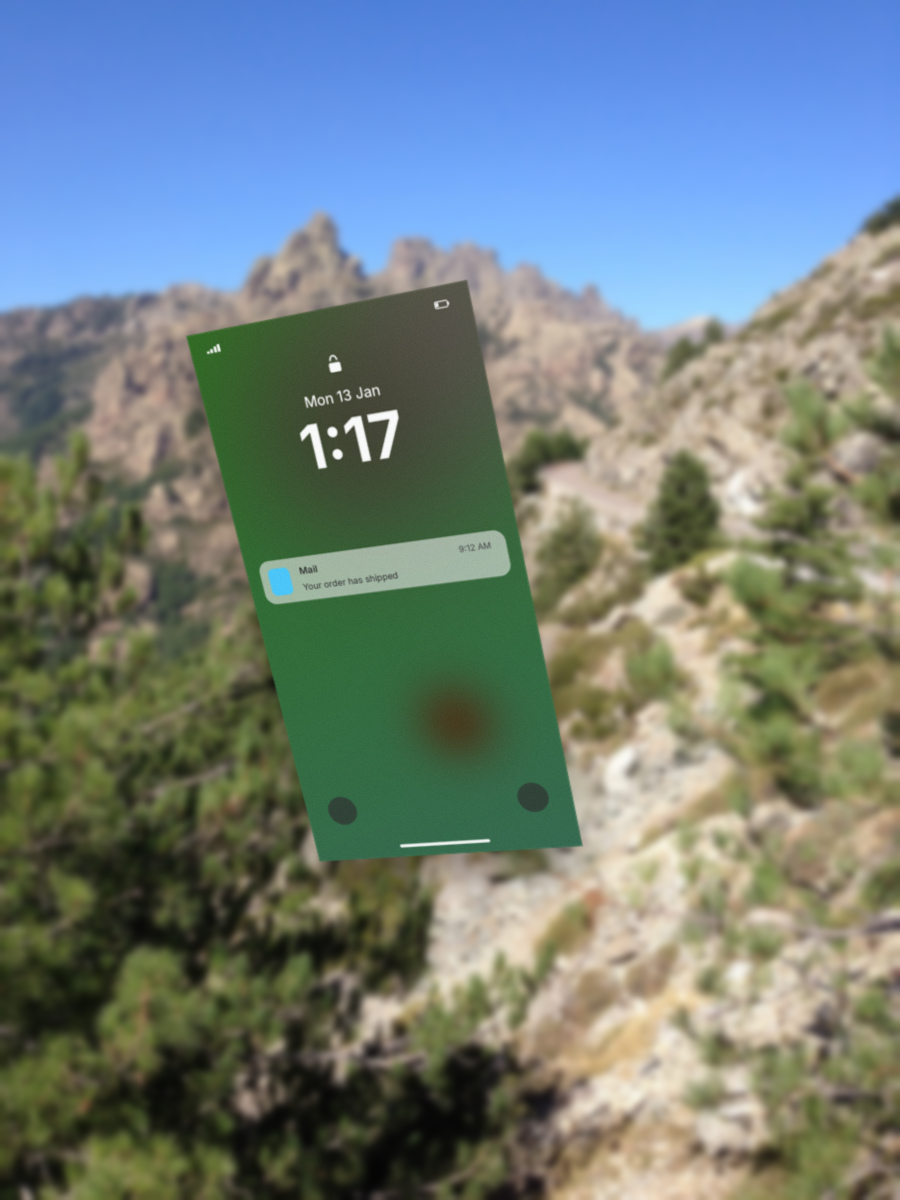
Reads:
h=1 m=17
